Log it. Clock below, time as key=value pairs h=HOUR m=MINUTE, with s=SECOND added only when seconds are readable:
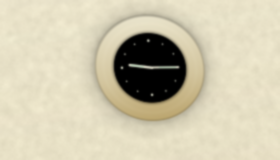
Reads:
h=9 m=15
